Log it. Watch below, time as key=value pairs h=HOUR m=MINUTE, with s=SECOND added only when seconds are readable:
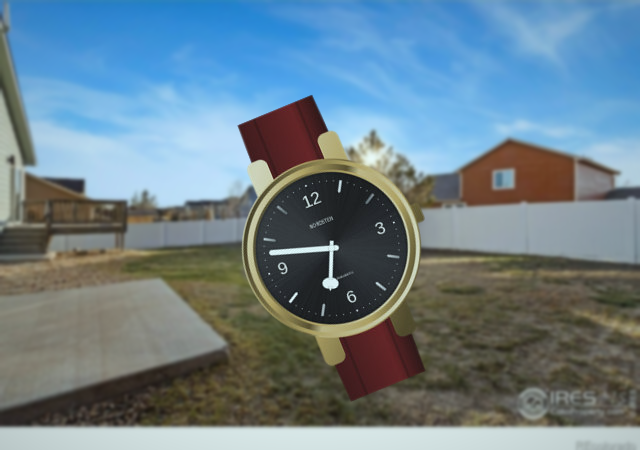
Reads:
h=6 m=48
